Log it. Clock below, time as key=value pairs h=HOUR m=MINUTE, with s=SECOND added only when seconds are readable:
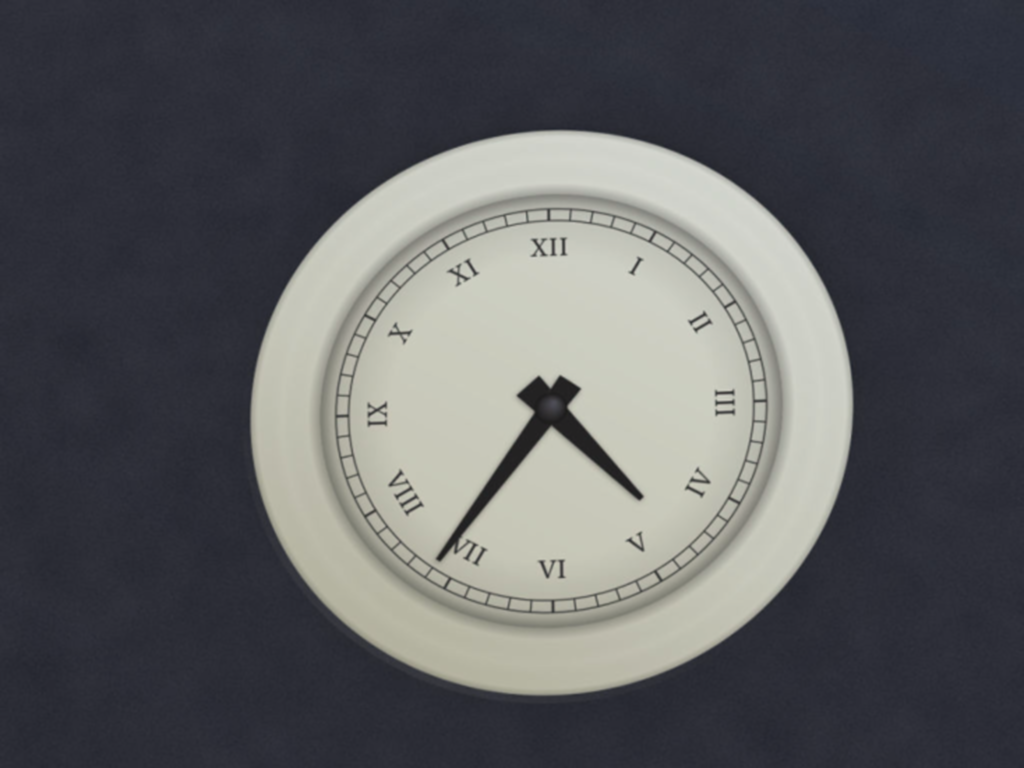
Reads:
h=4 m=36
